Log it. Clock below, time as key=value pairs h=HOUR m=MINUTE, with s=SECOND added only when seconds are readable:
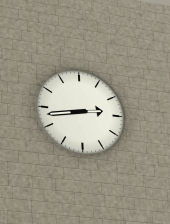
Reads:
h=2 m=43
